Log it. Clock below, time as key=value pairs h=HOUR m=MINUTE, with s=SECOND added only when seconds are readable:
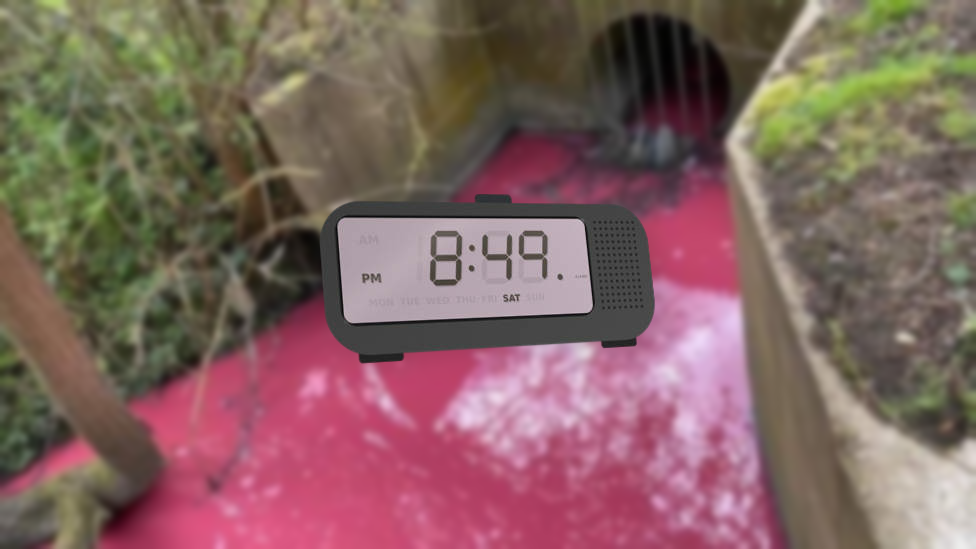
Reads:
h=8 m=49
